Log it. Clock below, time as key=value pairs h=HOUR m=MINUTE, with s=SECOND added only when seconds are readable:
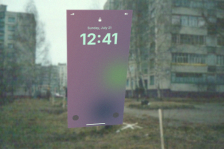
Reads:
h=12 m=41
